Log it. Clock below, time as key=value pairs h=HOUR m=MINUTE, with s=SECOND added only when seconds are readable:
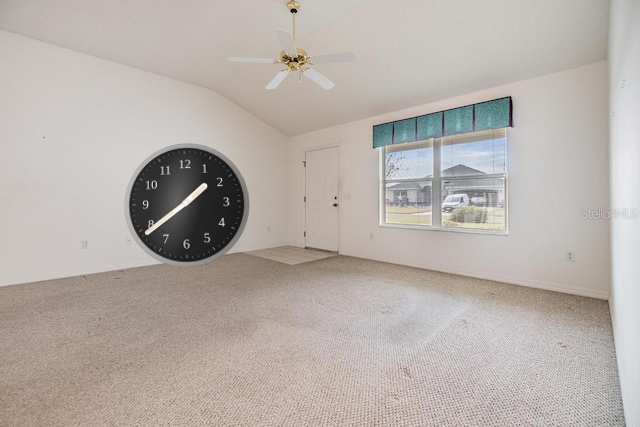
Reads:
h=1 m=39
